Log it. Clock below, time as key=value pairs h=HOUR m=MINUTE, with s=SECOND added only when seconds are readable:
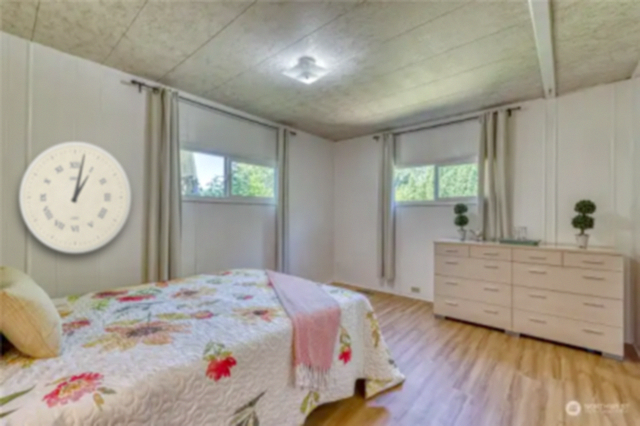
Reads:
h=1 m=2
